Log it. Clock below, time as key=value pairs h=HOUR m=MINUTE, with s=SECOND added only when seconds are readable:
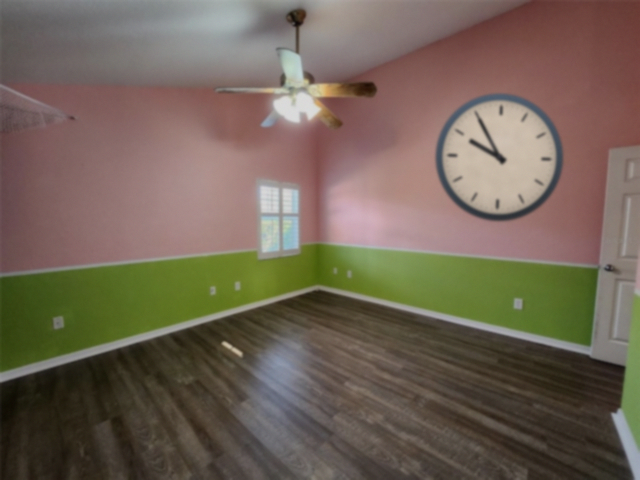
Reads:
h=9 m=55
